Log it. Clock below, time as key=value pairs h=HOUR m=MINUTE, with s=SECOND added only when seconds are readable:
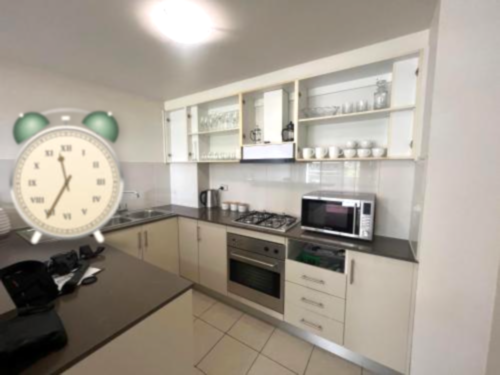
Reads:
h=11 m=35
